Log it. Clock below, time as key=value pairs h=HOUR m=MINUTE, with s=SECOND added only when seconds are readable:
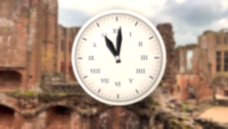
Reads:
h=11 m=1
